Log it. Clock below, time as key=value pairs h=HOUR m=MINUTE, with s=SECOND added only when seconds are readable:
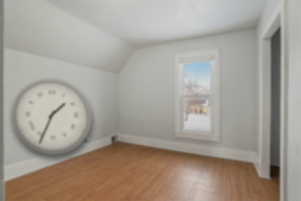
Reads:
h=1 m=34
